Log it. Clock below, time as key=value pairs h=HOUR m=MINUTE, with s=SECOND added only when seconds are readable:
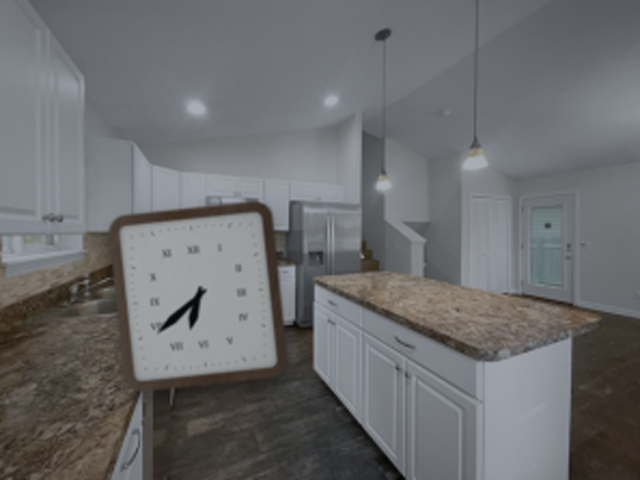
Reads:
h=6 m=39
